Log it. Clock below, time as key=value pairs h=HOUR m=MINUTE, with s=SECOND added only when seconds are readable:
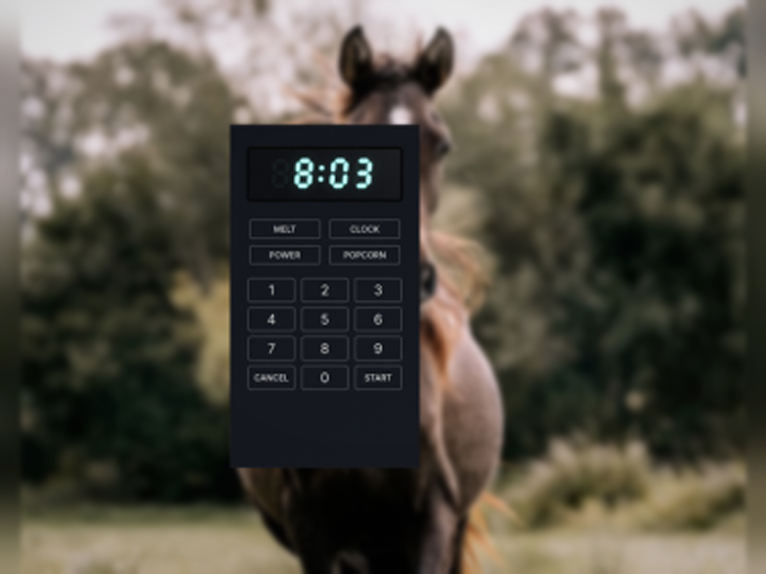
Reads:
h=8 m=3
